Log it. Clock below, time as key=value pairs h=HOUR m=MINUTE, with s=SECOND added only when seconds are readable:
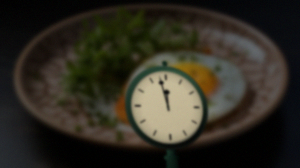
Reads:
h=11 m=58
